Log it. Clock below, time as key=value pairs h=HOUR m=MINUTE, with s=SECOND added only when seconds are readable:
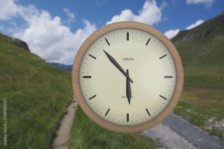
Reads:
h=5 m=53
